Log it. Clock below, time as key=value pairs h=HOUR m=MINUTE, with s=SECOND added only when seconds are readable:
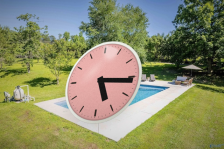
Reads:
h=5 m=16
